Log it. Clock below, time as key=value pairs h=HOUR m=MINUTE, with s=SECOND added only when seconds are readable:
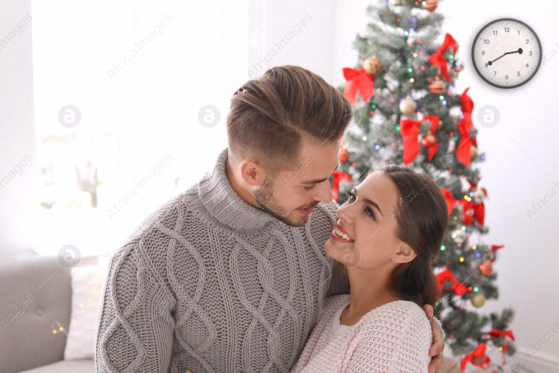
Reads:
h=2 m=40
